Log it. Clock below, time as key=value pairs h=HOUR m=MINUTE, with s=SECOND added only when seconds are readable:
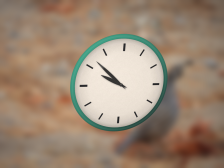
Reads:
h=9 m=52
